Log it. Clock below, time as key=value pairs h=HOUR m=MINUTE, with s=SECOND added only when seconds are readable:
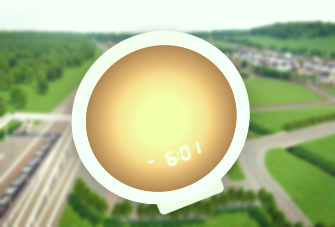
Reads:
h=6 m=1
